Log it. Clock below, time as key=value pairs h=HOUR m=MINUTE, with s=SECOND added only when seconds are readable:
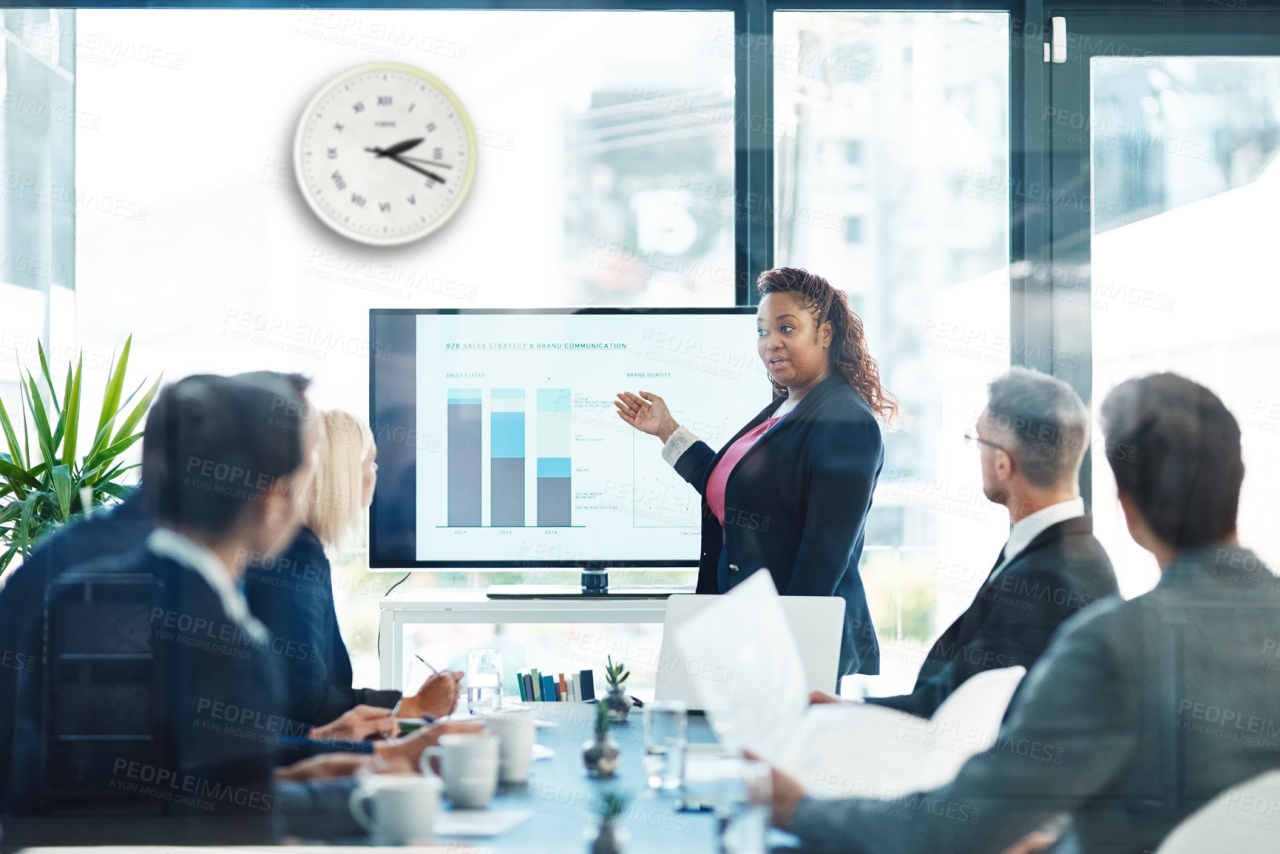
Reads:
h=2 m=19 s=17
